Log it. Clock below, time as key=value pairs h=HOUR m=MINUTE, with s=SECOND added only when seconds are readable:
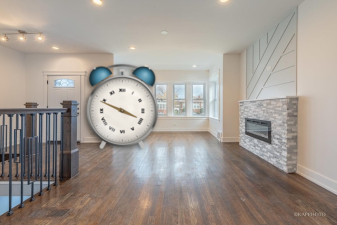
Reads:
h=3 m=49
